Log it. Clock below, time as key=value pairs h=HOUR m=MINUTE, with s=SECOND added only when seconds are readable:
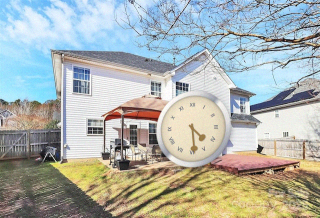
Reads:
h=4 m=29
